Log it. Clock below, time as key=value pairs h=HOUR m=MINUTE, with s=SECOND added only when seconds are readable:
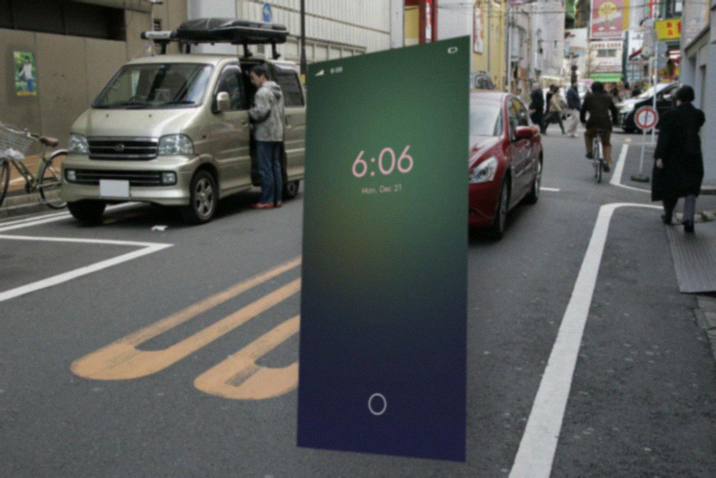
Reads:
h=6 m=6
